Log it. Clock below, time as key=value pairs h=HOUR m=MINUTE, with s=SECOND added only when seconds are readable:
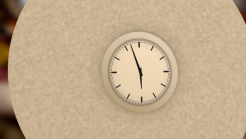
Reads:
h=5 m=57
